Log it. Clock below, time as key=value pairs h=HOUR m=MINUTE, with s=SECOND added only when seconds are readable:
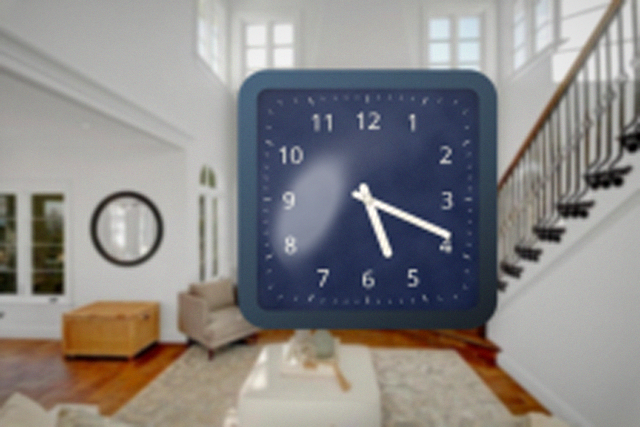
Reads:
h=5 m=19
